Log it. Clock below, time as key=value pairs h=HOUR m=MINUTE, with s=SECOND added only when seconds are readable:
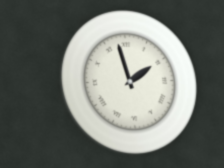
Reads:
h=1 m=58
